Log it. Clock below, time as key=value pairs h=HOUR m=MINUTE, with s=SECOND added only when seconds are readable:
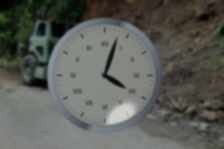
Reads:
h=4 m=3
